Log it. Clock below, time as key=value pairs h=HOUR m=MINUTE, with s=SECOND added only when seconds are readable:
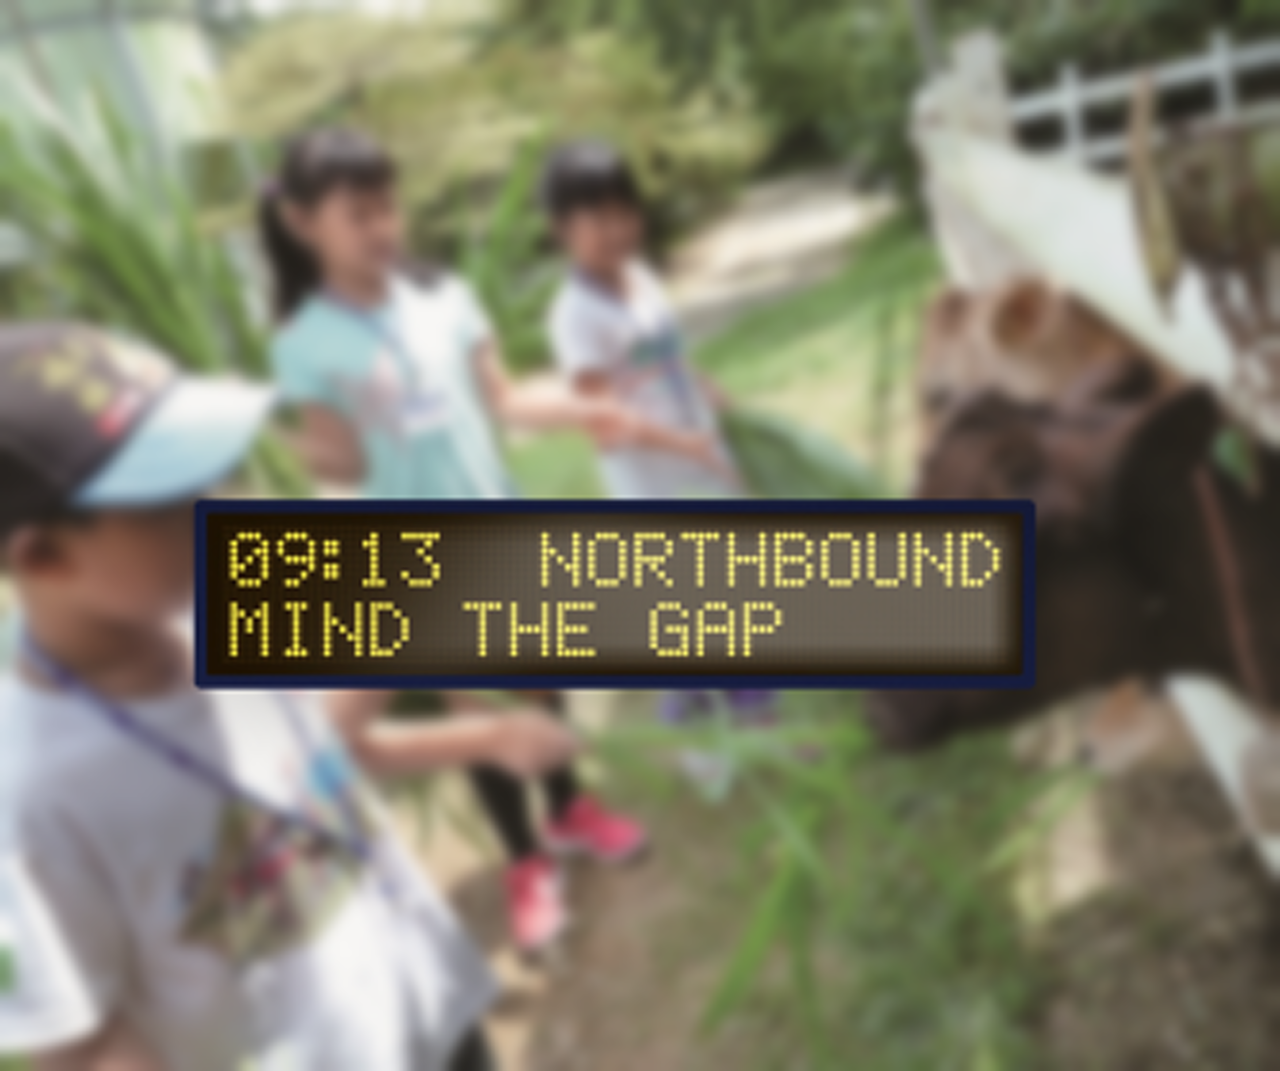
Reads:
h=9 m=13
